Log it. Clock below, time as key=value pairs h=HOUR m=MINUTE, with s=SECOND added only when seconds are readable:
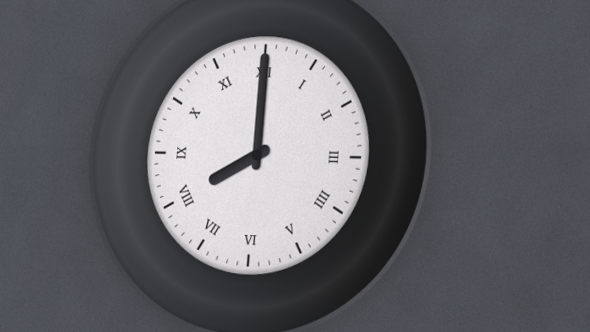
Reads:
h=8 m=0
